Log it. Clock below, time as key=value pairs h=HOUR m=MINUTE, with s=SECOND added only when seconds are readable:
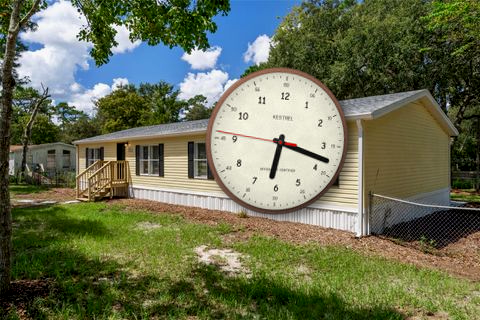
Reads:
h=6 m=17 s=46
